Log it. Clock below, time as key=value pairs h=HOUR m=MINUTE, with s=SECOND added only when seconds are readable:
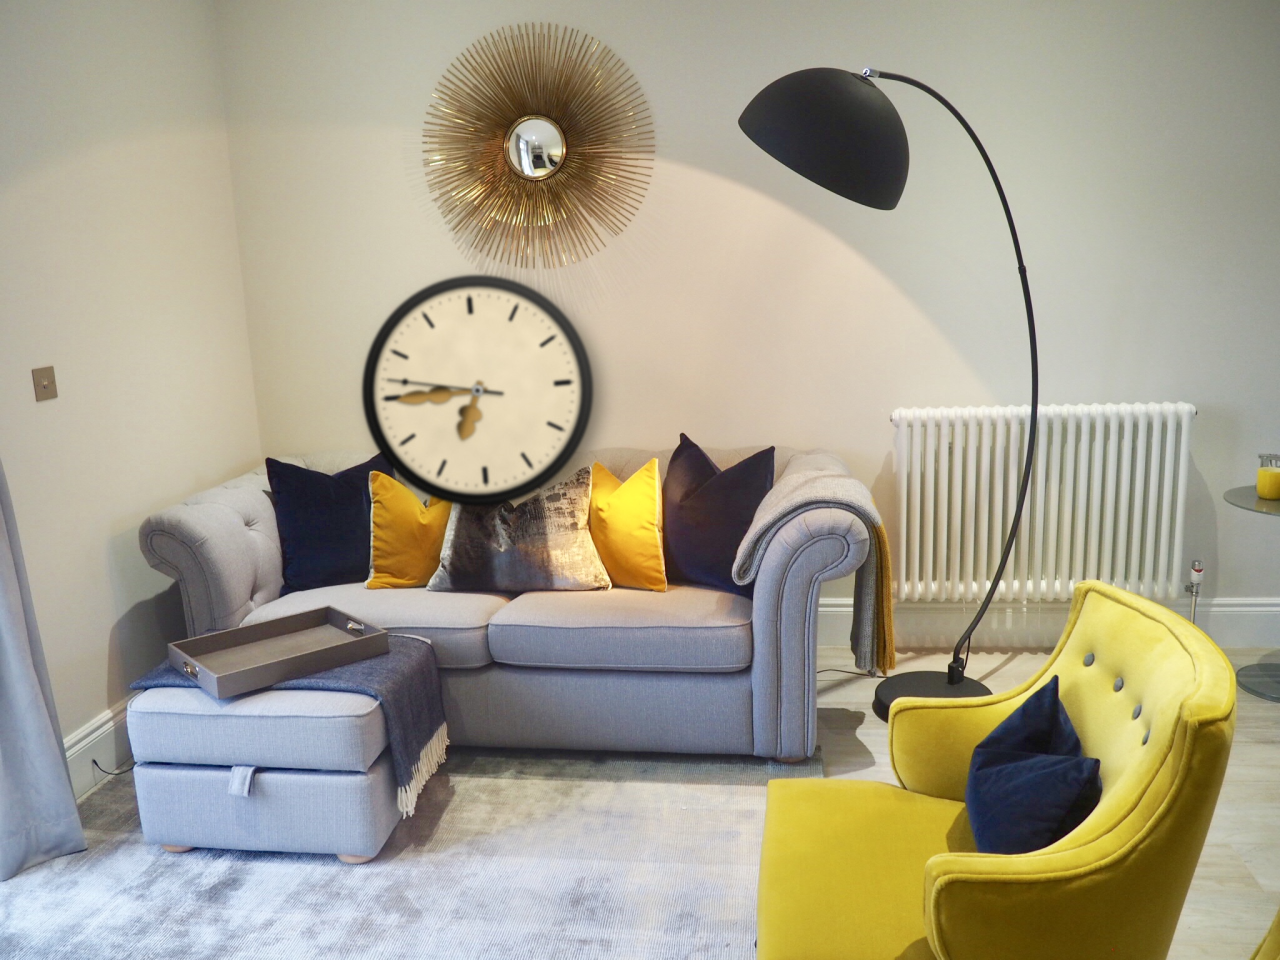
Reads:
h=6 m=44 s=47
